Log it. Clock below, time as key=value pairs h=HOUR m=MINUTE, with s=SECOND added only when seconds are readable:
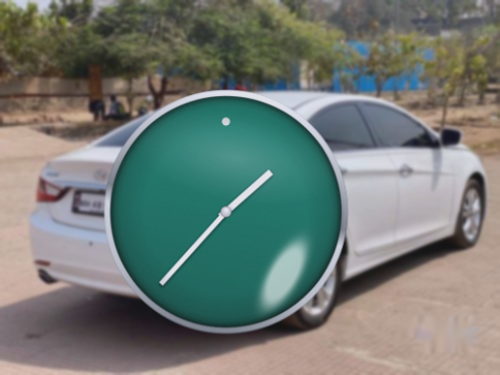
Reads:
h=1 m=37
